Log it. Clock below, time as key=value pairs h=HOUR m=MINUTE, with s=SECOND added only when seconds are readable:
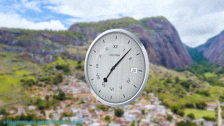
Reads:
h=7 m=7
